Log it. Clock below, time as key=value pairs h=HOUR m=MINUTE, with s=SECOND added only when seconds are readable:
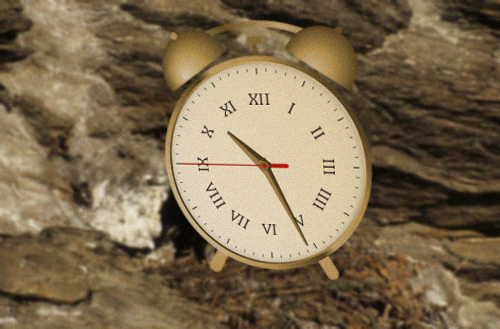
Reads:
h=10 m=25 s=45
